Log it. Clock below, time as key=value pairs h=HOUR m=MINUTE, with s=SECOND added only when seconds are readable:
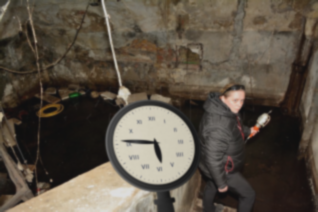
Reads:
h=5 m=46
